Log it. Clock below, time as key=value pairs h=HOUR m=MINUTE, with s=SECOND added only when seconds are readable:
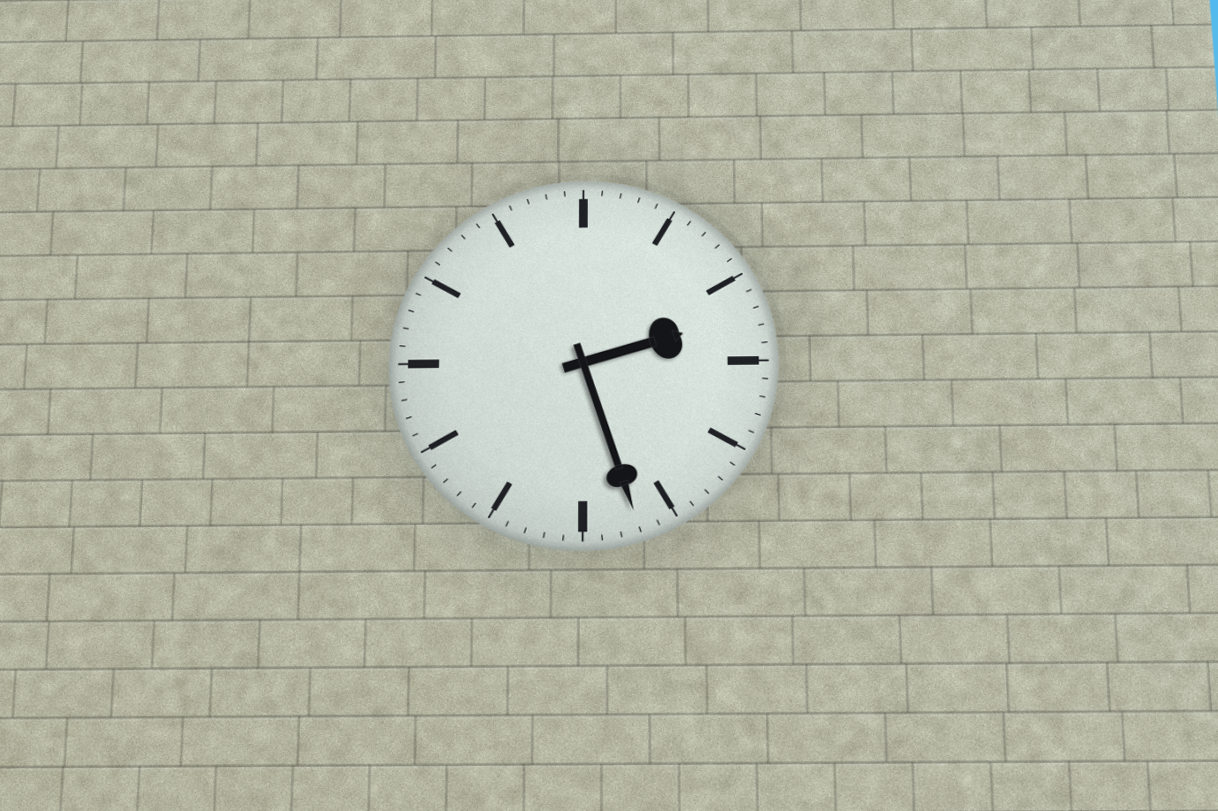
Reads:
h=2 m=27
